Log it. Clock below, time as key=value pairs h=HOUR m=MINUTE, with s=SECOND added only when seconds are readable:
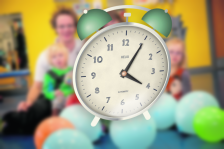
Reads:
h=4 m=5
